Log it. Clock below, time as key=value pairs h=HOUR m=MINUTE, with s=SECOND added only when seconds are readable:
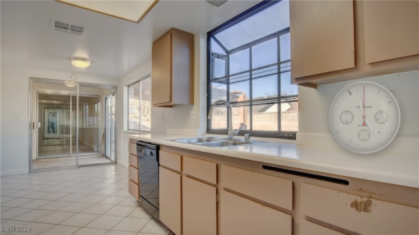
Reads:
h=4 m=58
